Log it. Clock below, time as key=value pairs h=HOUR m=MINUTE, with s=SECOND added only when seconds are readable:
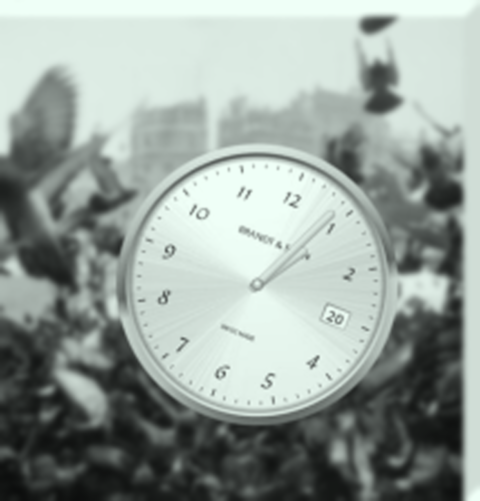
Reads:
h=1 m=4
